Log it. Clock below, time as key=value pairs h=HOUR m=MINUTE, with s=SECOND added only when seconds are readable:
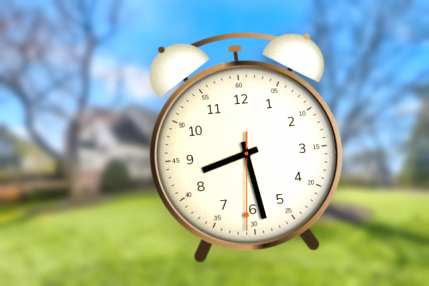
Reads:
h=8 m=28 s=31
